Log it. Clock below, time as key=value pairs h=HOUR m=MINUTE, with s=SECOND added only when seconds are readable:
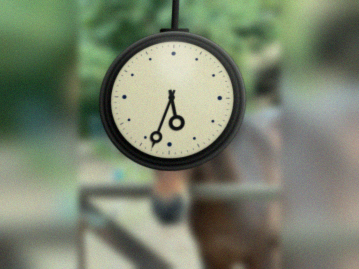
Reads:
h=5 m=33
